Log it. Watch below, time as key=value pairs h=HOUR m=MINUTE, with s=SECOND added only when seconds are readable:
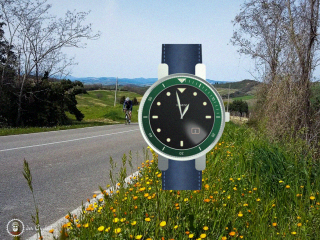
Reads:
h=12 m=58
